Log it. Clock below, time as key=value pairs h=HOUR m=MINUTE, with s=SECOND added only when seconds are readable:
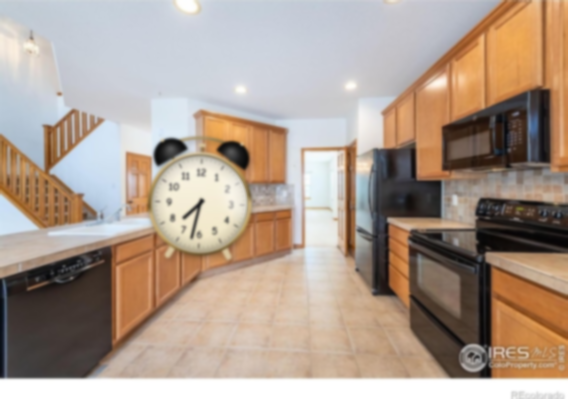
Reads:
h=7 m=32
